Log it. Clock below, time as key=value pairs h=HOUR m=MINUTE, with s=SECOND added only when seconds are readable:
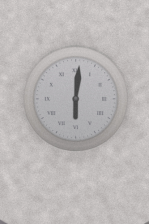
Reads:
h=6 m=1
